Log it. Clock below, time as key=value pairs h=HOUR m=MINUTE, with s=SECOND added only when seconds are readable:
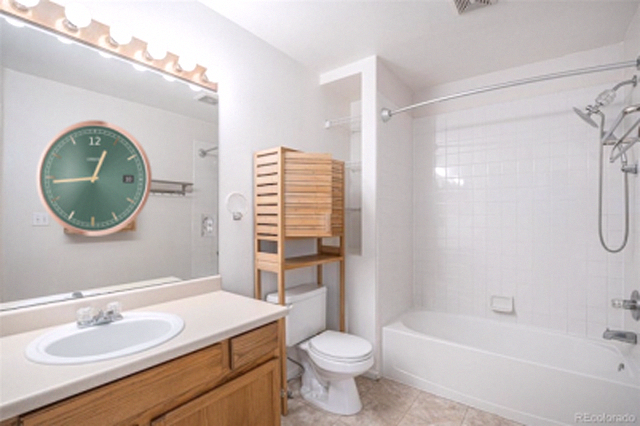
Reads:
h=12 m=44
